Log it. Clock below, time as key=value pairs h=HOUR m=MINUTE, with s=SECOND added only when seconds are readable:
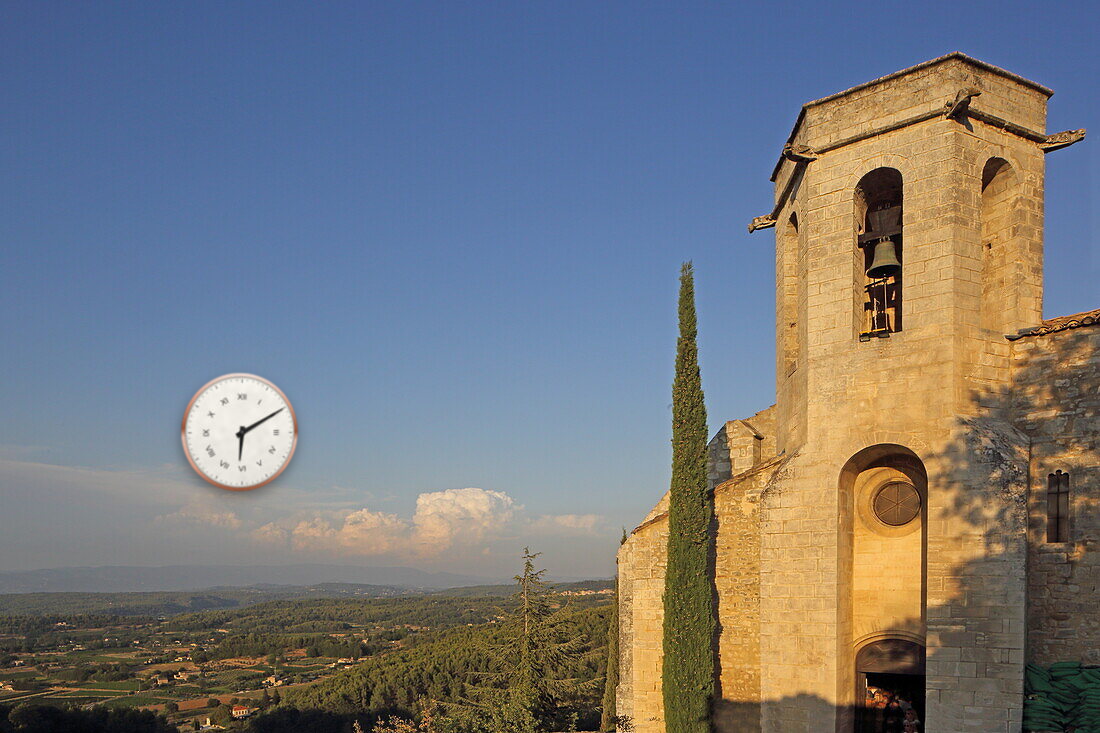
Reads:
h=6 m=10
